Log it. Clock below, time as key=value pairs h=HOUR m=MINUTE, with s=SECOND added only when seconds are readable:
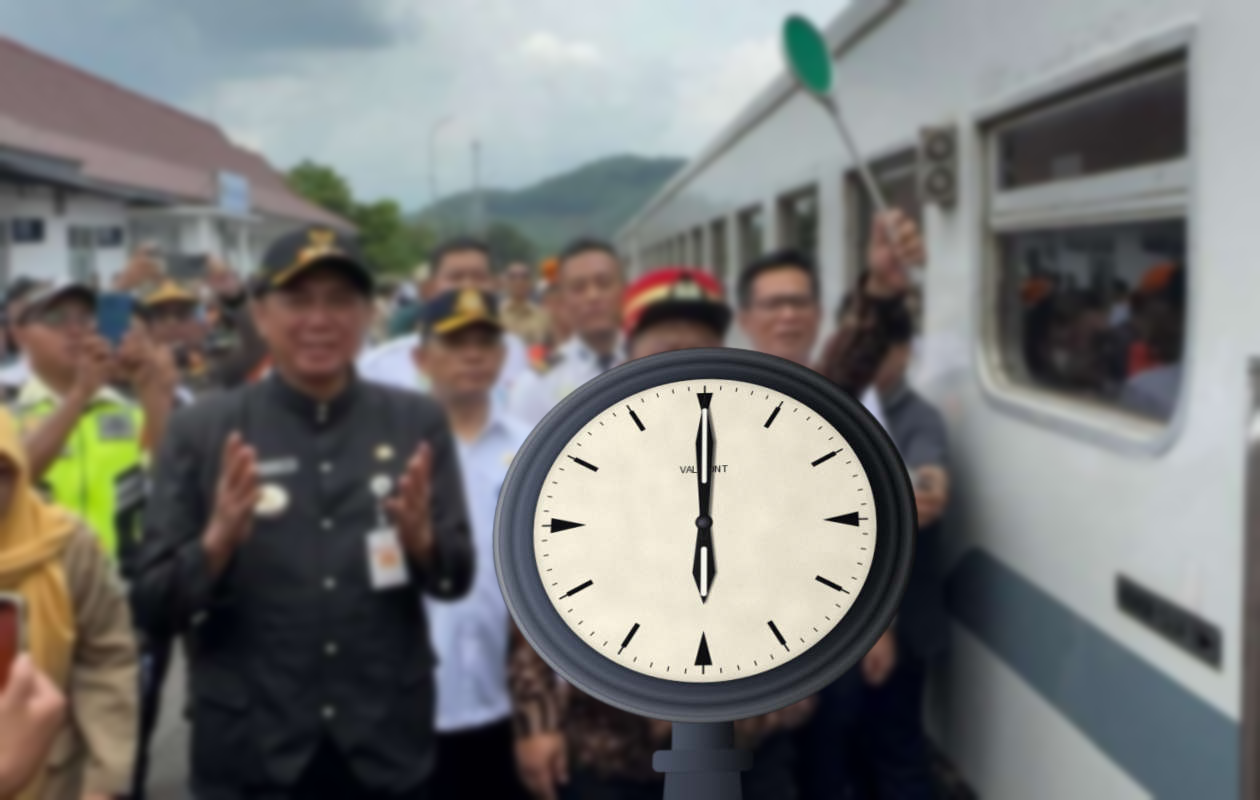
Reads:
h=6 m=0
